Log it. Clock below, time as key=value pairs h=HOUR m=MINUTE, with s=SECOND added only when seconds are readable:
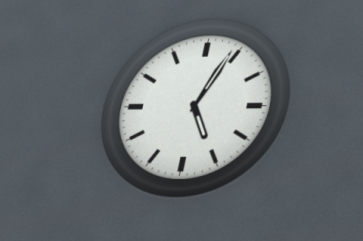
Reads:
h=5 m=4
